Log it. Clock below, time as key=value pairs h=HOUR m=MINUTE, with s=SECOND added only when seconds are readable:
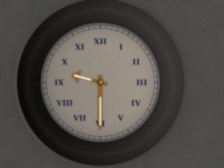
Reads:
h=9 m=30
